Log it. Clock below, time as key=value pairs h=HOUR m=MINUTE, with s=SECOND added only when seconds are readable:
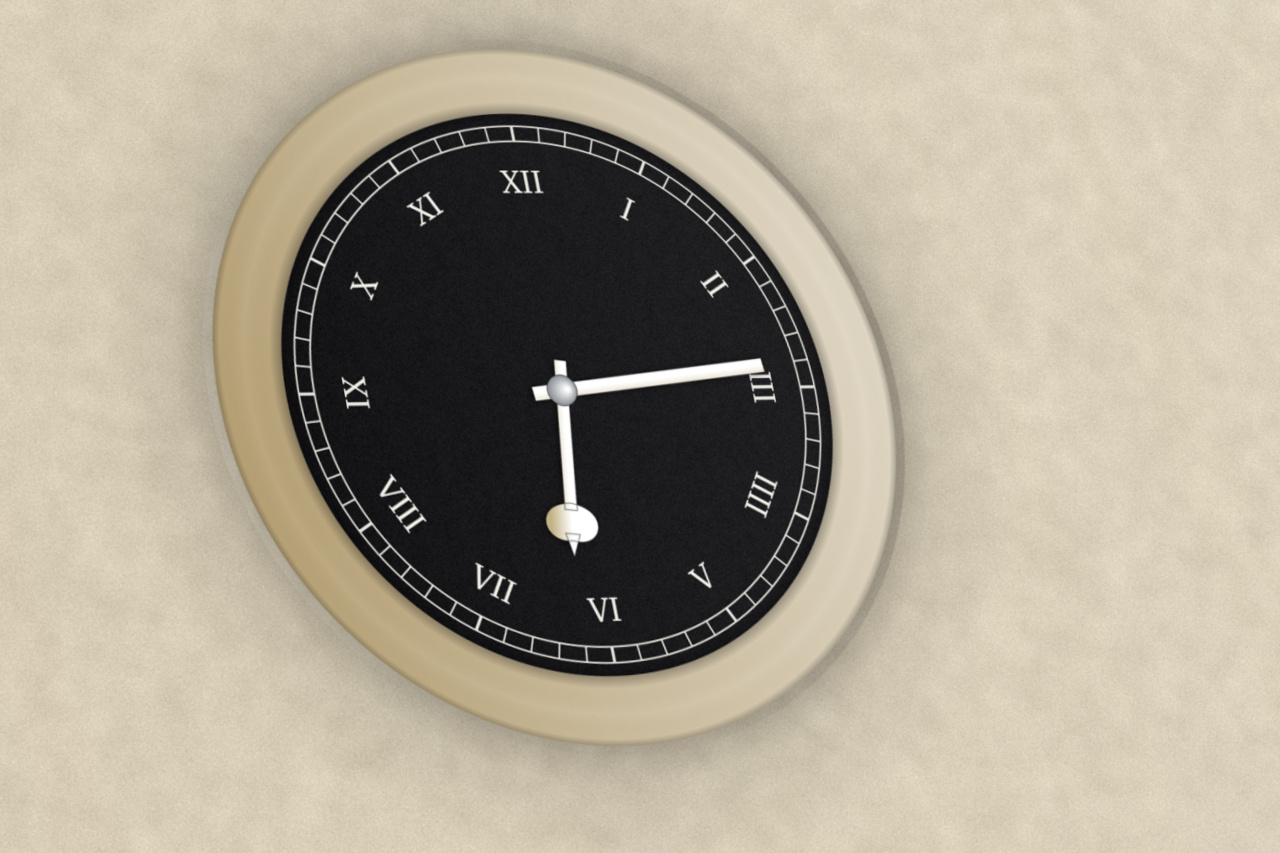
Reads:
h=6 m=14
